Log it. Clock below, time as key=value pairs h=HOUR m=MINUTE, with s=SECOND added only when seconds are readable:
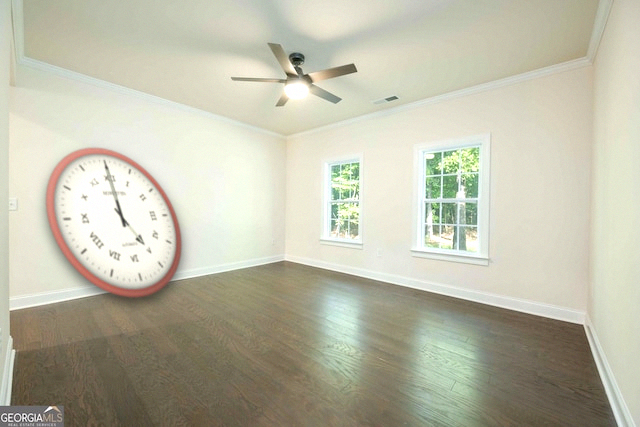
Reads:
h=5 m=0
